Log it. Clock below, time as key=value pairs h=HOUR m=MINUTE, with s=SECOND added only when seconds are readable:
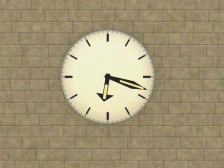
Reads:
h=6 m=18
